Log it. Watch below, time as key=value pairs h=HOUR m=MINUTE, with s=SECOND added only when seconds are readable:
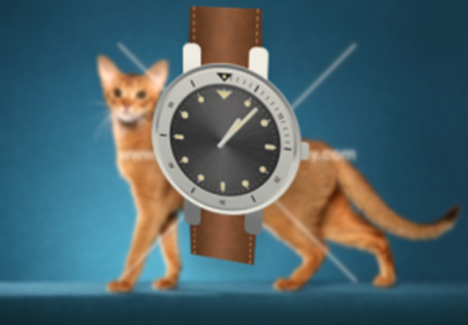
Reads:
h=1 m=7
